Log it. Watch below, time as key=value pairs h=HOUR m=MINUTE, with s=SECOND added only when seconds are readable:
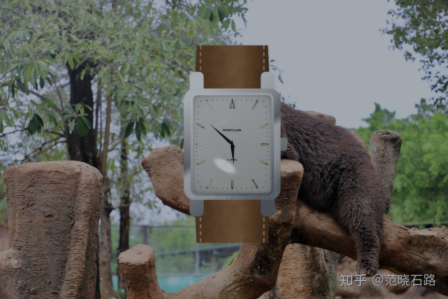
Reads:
h=5 m=52
